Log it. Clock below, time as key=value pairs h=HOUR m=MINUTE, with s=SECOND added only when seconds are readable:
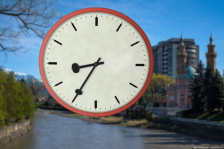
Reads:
h=8 m=35
